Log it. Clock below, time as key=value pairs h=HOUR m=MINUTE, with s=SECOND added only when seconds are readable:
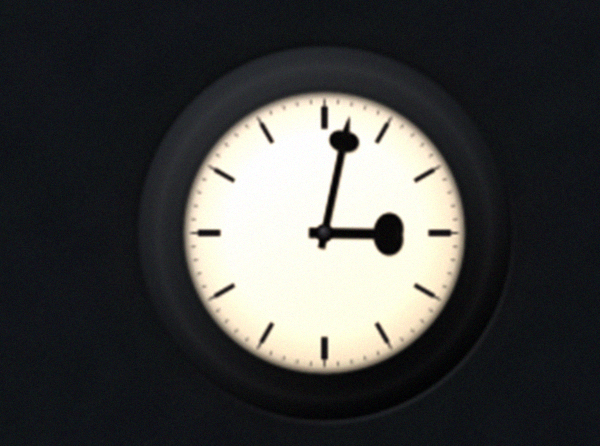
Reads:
h=3 m=2
